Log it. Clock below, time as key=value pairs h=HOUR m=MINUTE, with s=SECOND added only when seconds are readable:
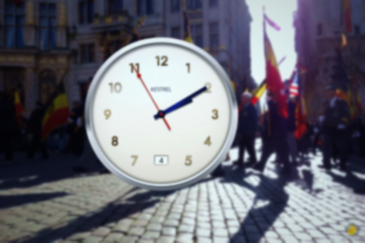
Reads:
h=2 m=9 s=55
